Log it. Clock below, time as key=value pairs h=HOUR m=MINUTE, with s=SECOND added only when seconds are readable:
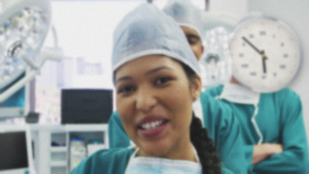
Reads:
h=5 m=52
